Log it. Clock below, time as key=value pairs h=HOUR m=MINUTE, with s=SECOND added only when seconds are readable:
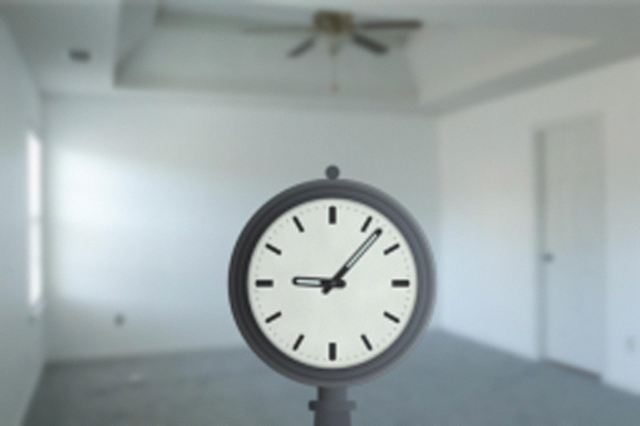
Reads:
h=9 m=7
